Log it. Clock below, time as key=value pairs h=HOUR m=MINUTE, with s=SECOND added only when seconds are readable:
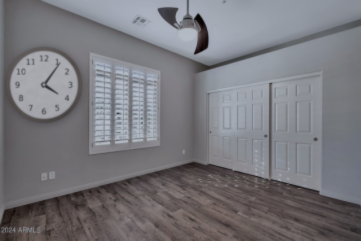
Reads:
h=4 m=6
